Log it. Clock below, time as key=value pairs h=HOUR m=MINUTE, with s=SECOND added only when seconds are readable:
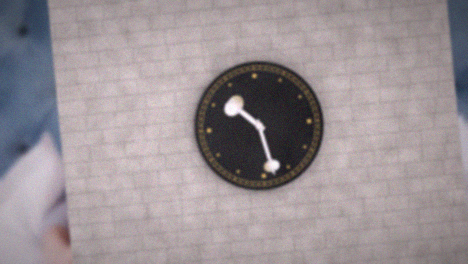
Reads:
h=10 m=28
